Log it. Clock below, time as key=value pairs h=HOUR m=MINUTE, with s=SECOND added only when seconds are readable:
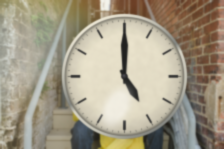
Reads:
h=5 m=0
